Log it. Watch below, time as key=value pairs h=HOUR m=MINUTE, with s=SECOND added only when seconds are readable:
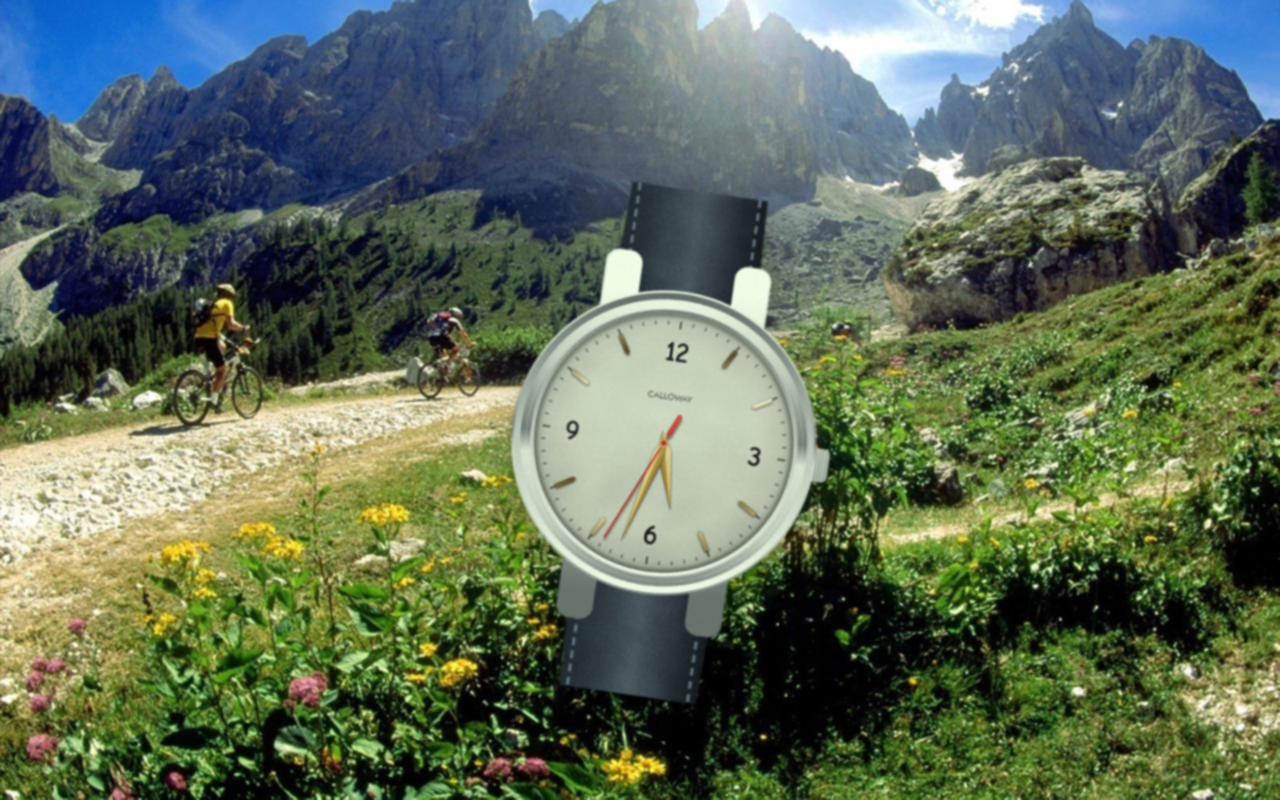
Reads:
h=5 m=32 s=34
